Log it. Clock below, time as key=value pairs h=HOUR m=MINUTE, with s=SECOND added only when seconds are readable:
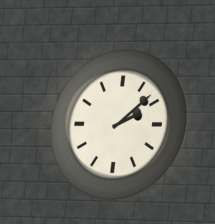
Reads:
h=2 m=8
